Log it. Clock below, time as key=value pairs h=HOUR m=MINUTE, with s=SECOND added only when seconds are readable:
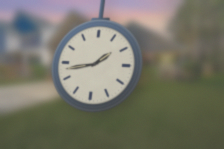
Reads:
h=1 m=43
